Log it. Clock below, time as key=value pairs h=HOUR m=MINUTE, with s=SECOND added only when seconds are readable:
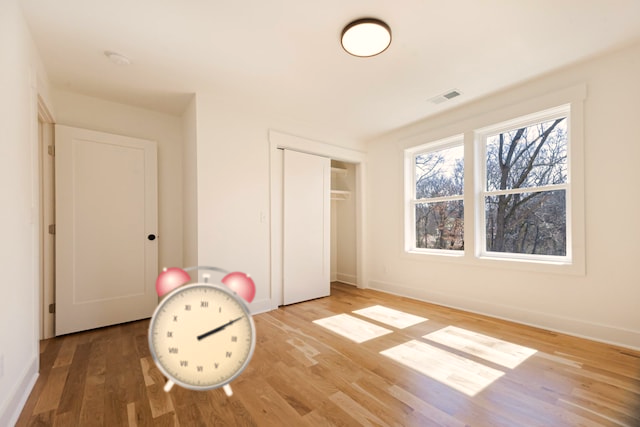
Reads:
h=2 m=10
